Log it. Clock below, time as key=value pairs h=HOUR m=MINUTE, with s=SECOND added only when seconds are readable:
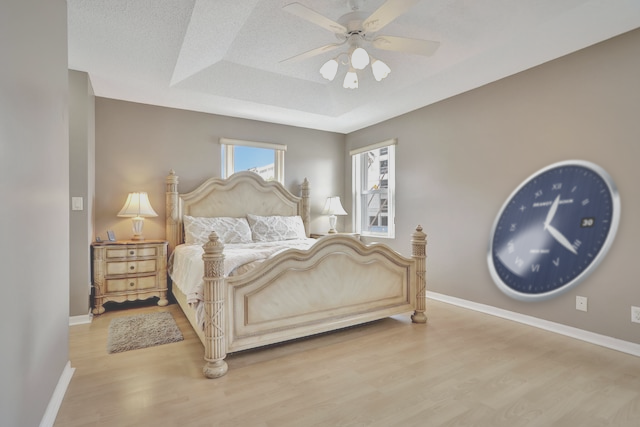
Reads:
h=12 m=21
